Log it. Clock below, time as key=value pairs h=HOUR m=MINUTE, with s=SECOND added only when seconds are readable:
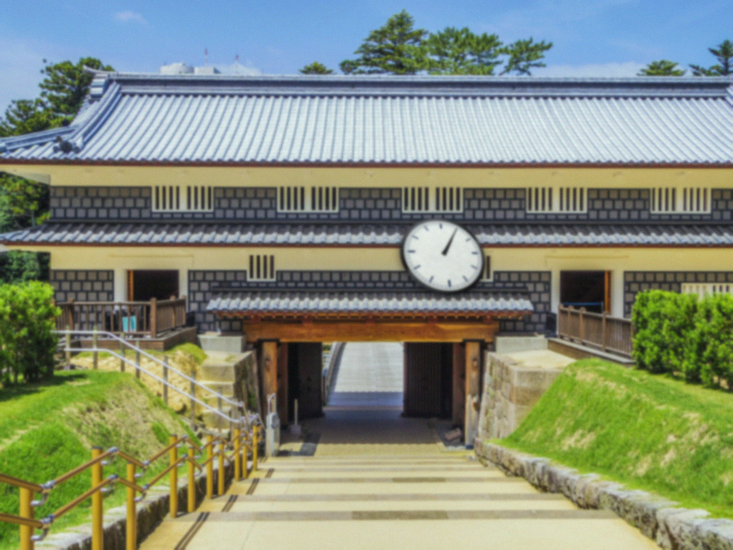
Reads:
h=1 m=5
